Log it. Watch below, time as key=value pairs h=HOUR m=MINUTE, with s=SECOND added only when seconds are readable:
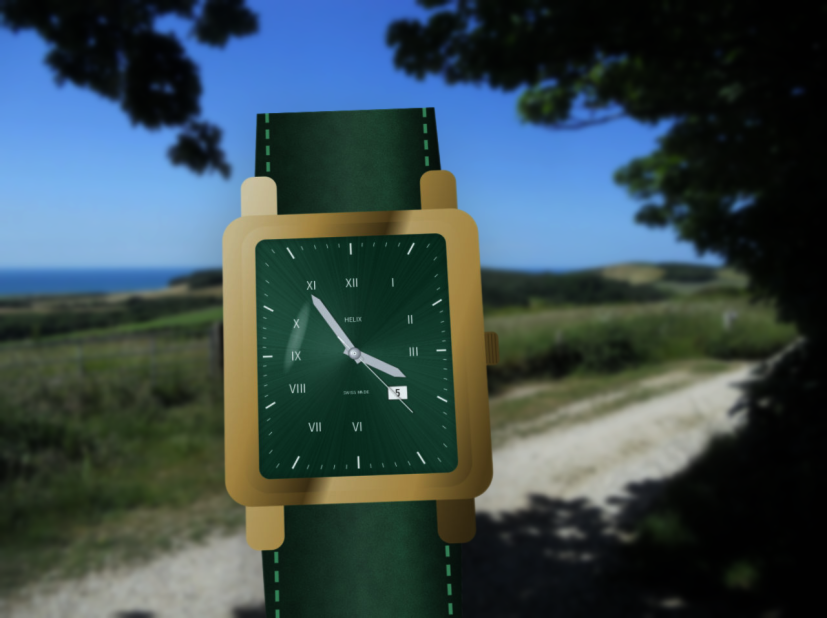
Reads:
h=3 m=54 s=23
